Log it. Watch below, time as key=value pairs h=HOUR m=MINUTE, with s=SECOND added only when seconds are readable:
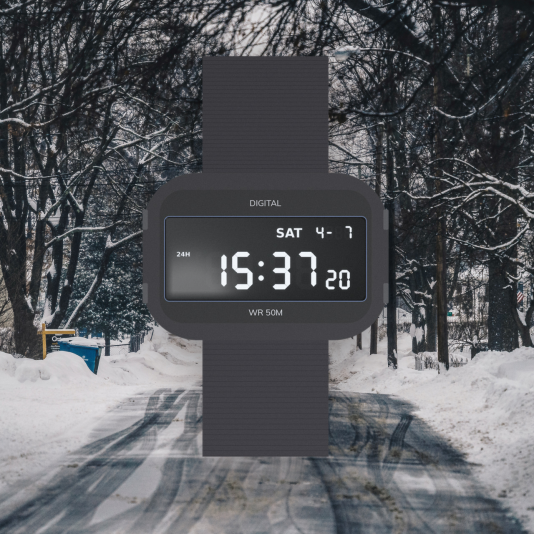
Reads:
h=15 m=37 s=20
